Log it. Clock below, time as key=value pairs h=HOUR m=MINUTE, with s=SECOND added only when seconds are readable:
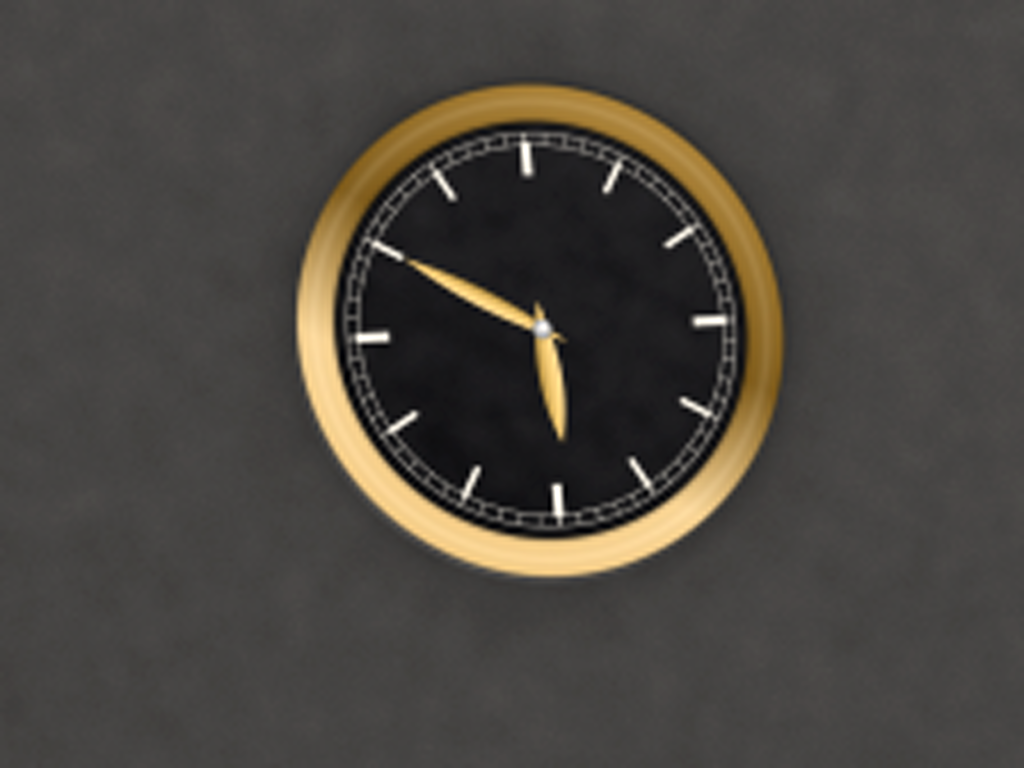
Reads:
h=5 m=50
